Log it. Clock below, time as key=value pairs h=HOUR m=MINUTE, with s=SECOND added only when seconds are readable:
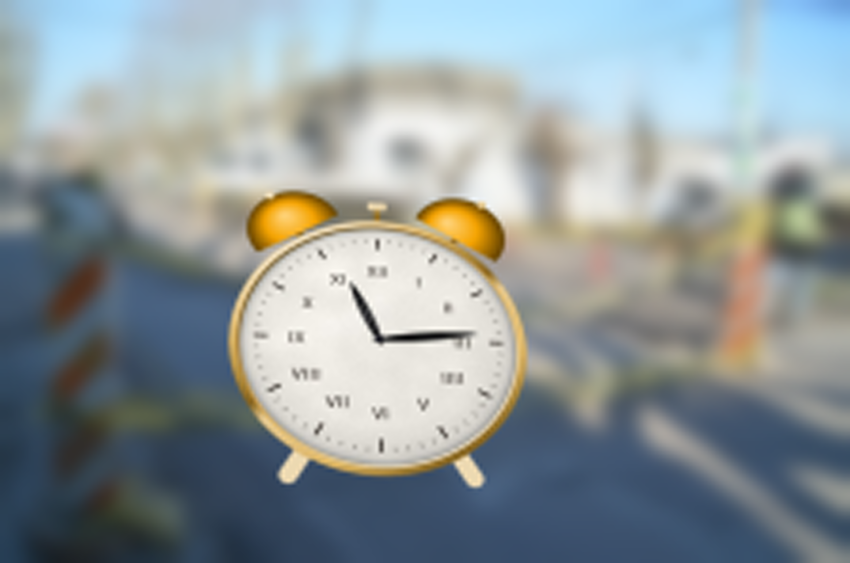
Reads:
h=11 m=14
